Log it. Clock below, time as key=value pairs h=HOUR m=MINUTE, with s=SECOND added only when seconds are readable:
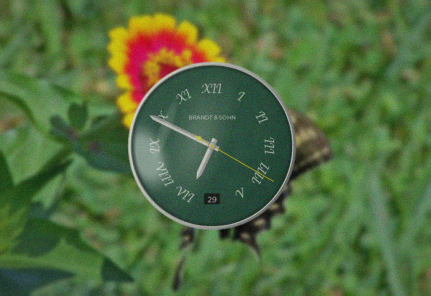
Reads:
h=6 m=49 s=20
